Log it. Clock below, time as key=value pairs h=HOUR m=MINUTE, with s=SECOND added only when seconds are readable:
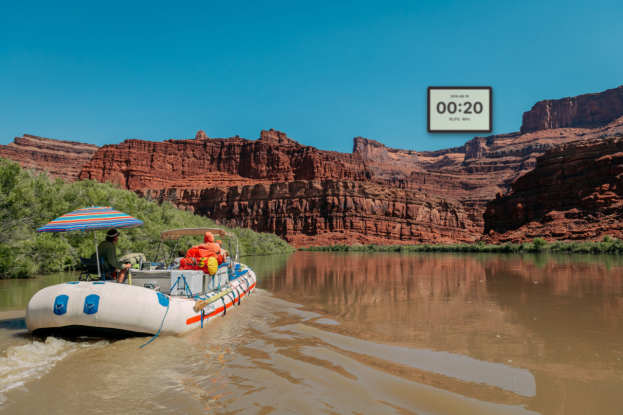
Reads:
h=0 m=20
